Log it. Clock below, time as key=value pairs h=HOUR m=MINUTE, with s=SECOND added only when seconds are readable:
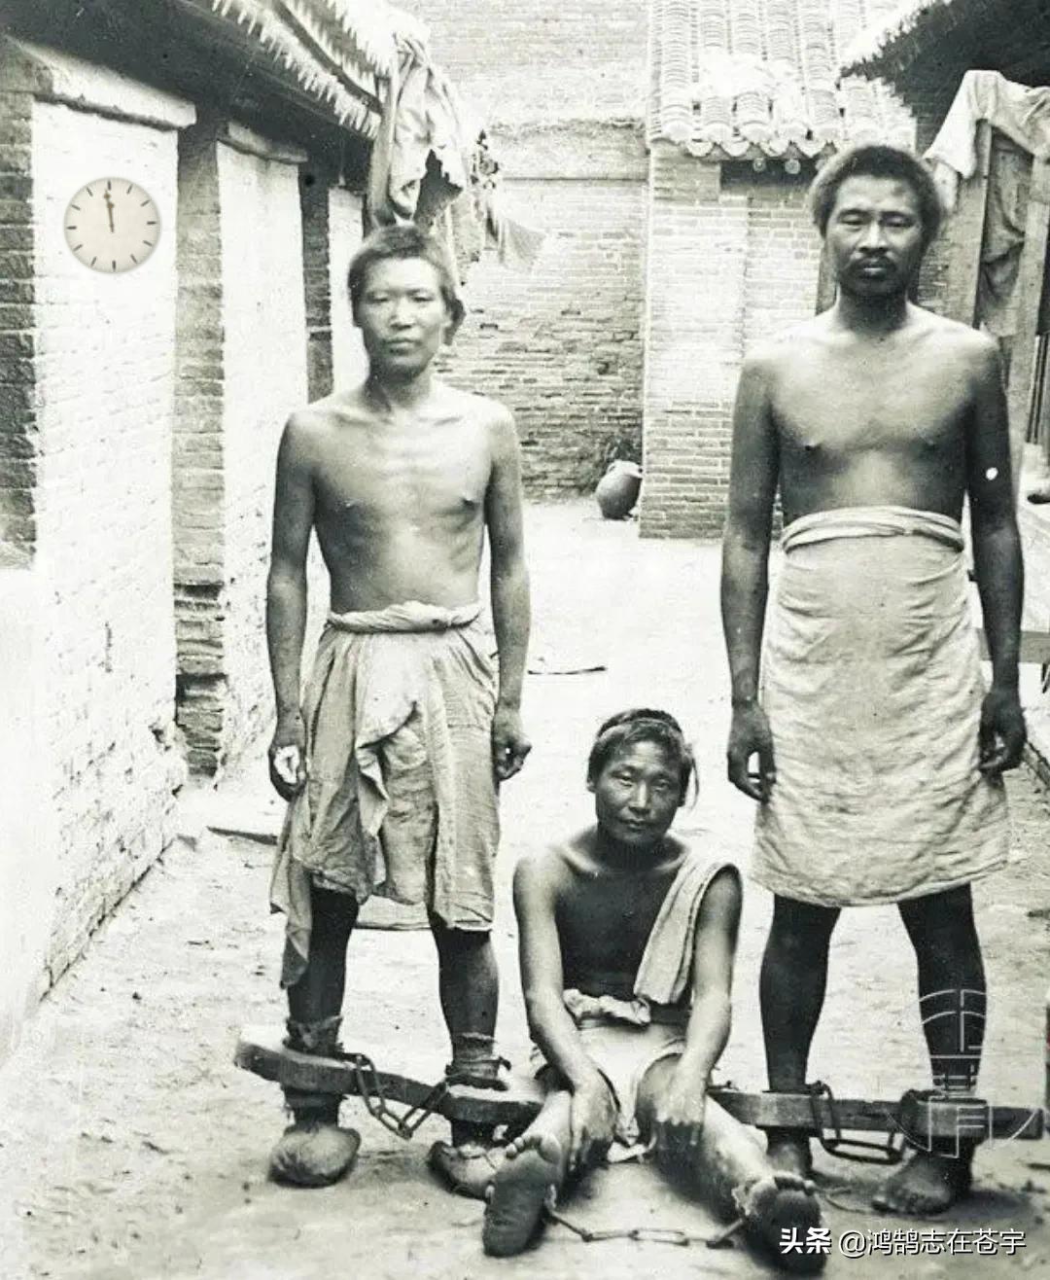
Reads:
h=11 m=59
